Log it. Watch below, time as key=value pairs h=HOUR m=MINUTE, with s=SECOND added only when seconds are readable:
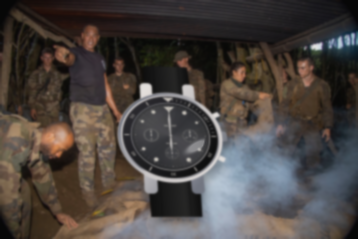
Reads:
h=6 m=0
